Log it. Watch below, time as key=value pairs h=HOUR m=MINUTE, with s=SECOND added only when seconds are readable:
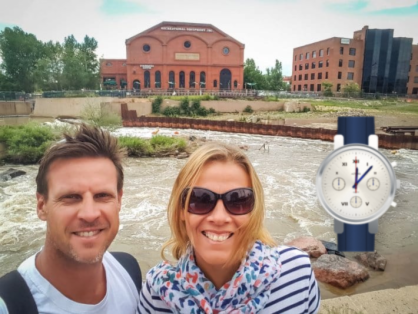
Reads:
h=12 m=7
